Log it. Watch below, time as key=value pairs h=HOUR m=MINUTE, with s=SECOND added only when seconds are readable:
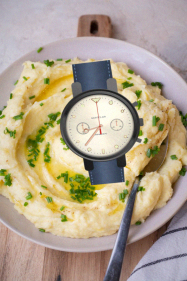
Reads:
h=8 m=37
